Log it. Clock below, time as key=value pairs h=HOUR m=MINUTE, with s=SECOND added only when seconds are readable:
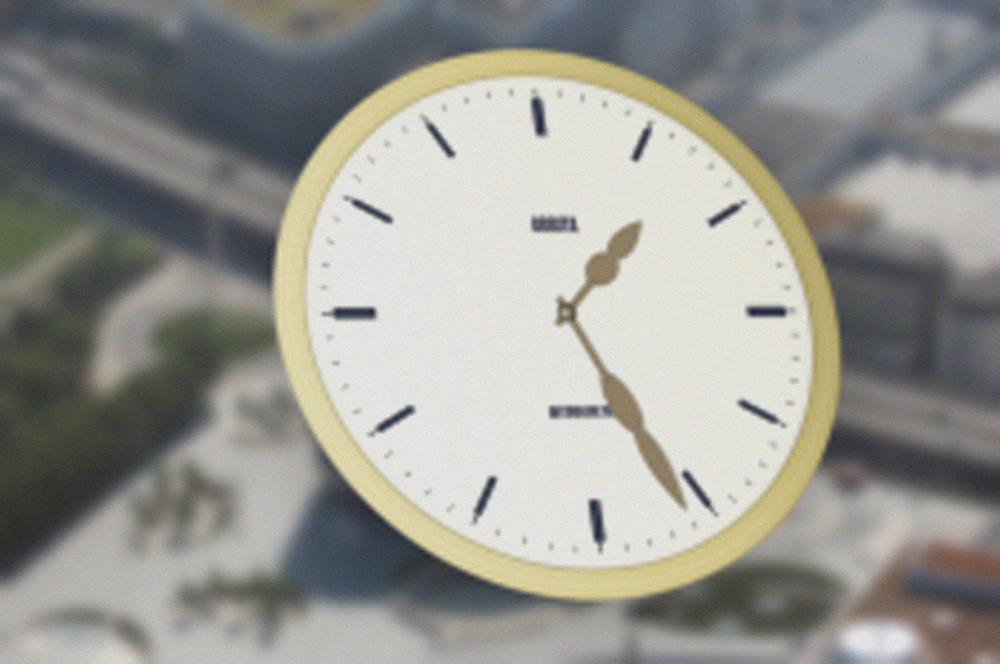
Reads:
h=1 m=26
